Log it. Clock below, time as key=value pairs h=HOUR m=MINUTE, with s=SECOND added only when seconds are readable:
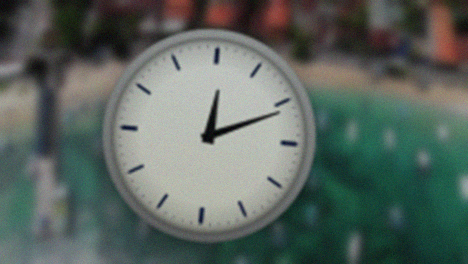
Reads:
h=12 m=11
